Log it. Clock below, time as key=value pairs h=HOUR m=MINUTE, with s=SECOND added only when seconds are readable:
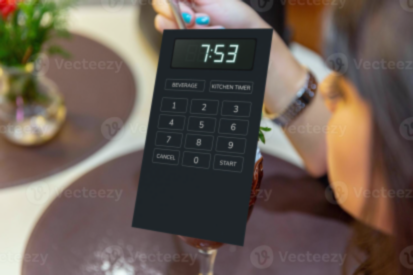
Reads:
h=7 m=53
